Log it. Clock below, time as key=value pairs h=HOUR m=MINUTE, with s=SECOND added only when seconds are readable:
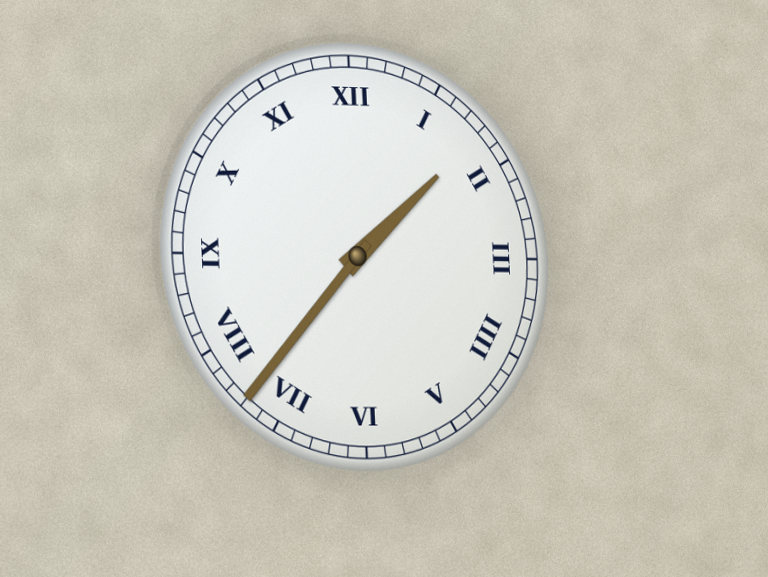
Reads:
h=1 m=37
